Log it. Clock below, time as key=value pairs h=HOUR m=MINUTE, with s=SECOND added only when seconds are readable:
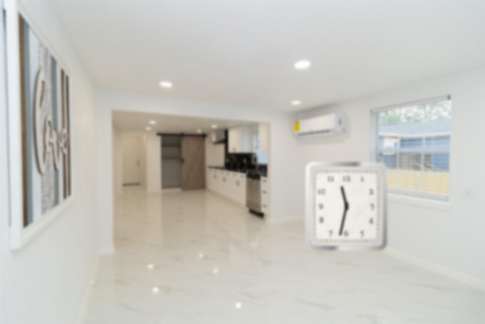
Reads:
h=11 m=32
